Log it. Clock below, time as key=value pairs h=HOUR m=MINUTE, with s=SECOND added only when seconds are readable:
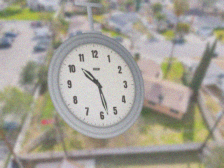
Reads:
h=10 m=28
